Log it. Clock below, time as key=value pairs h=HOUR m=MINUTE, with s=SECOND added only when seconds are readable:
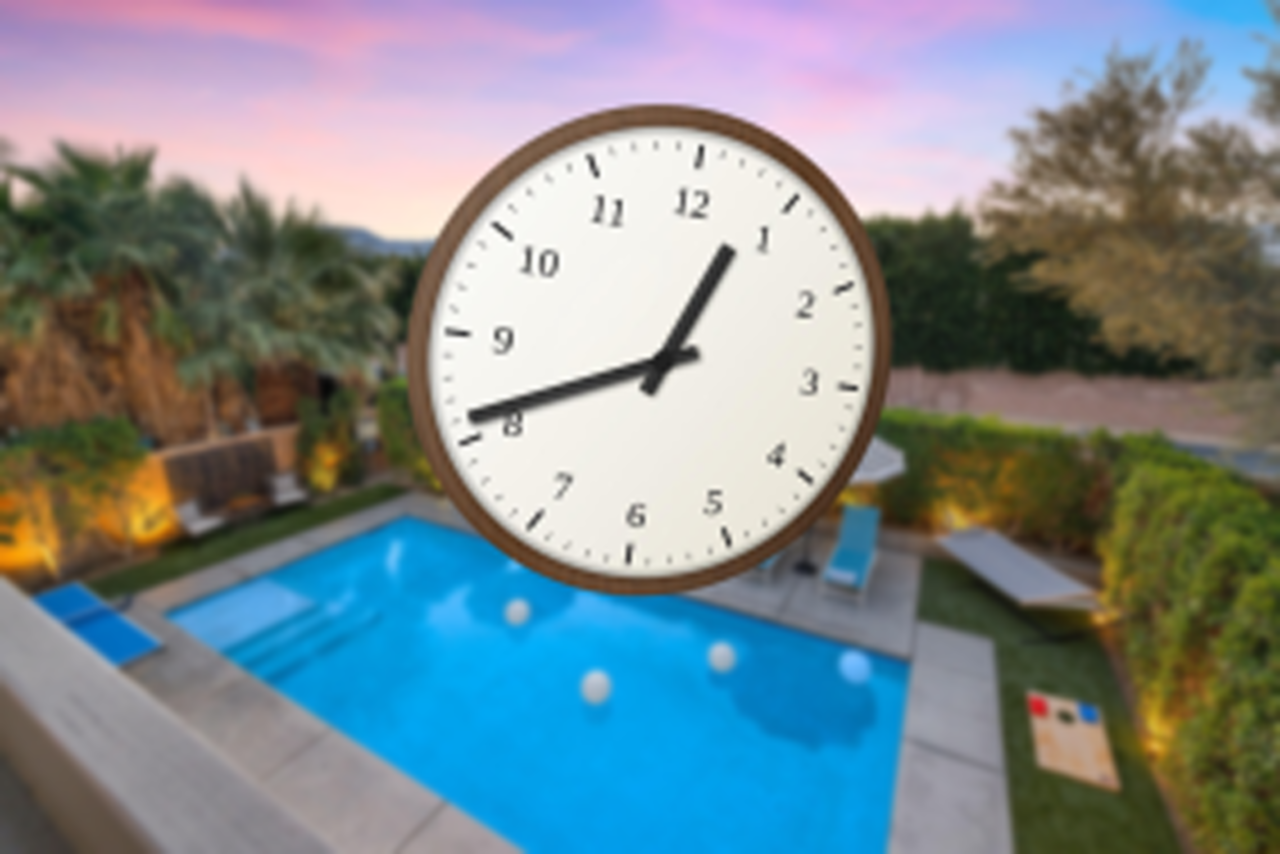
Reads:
h=12 m=41
